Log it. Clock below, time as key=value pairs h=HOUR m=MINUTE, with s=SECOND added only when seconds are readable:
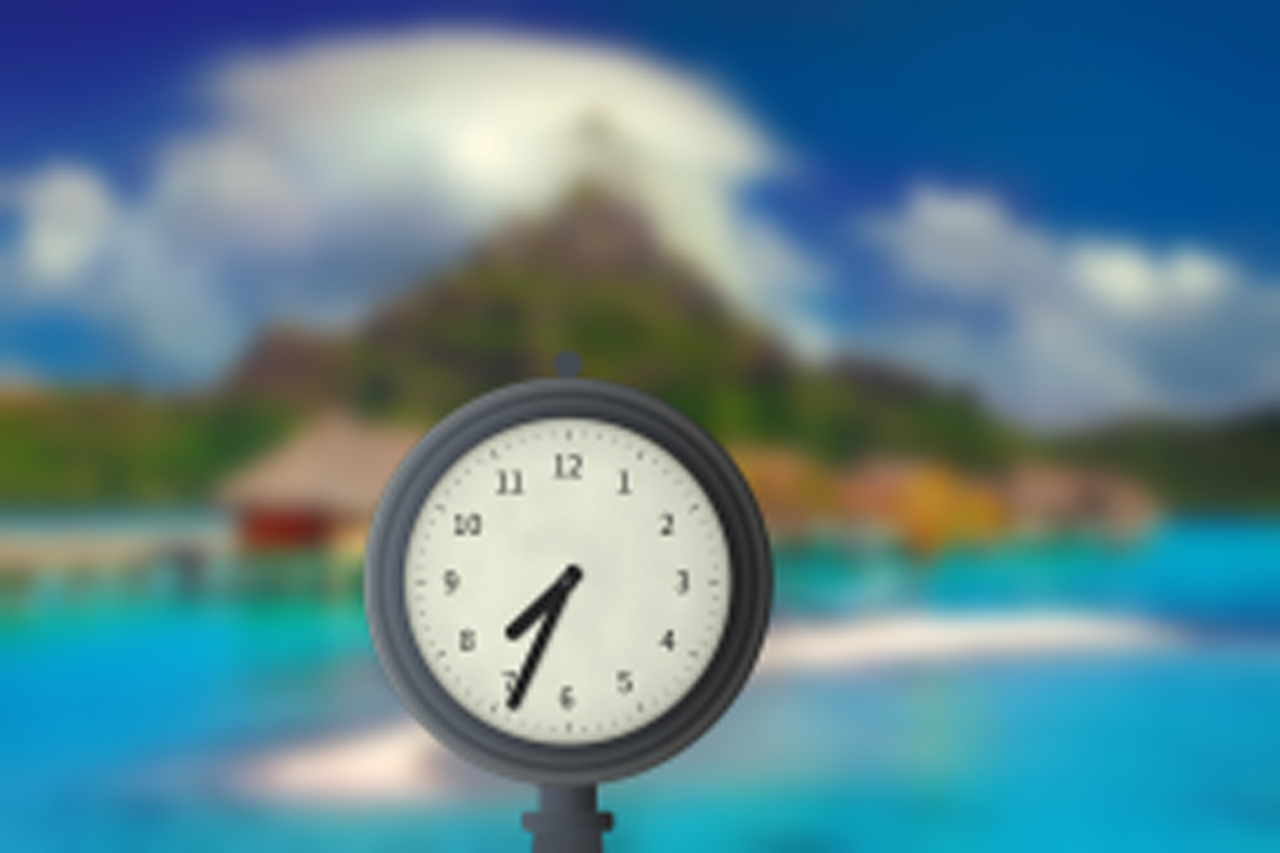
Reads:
h=7 m=34
